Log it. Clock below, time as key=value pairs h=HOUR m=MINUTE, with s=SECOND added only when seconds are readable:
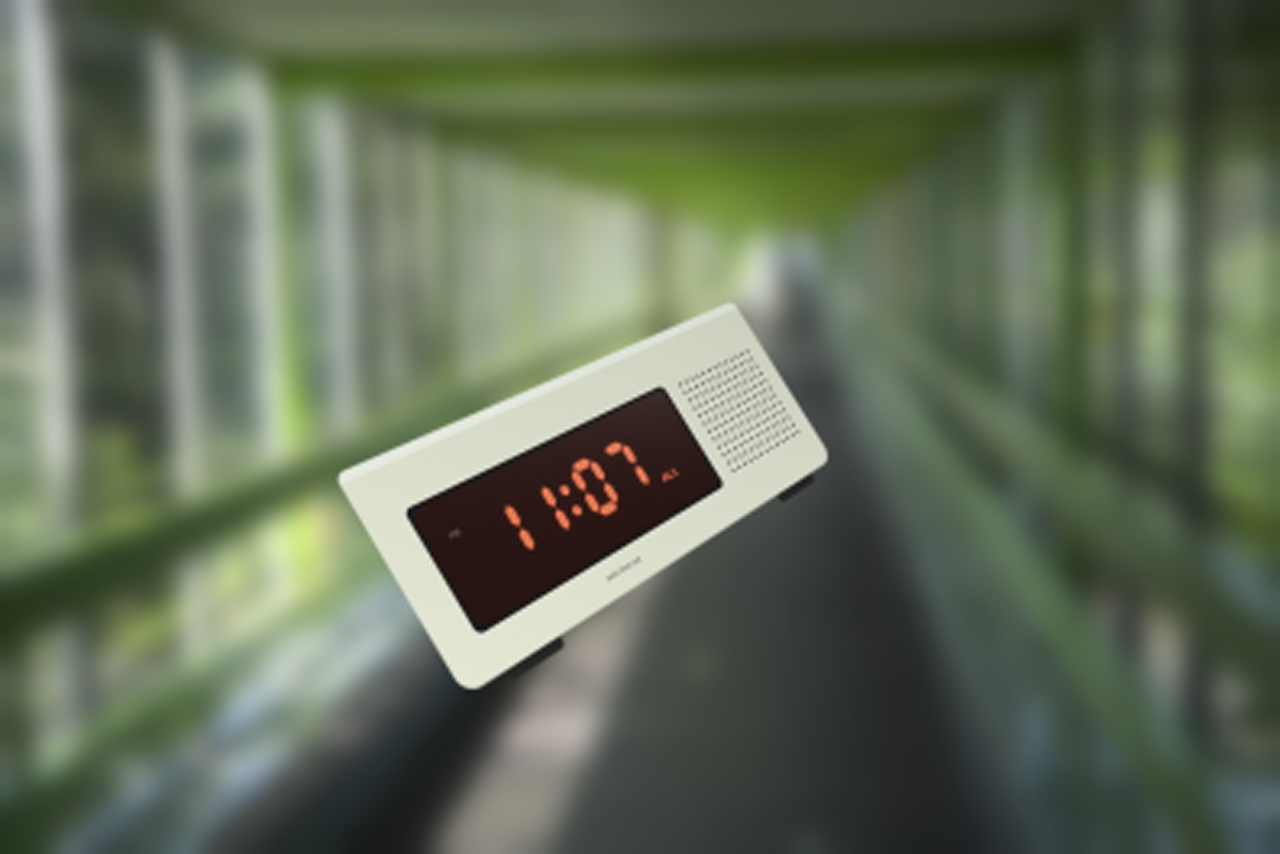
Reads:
h=11 m=7
